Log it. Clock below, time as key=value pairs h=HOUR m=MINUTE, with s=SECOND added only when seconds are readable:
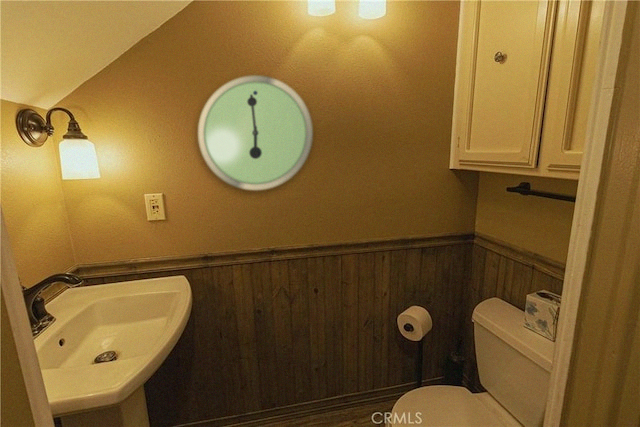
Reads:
h=5 m=59
